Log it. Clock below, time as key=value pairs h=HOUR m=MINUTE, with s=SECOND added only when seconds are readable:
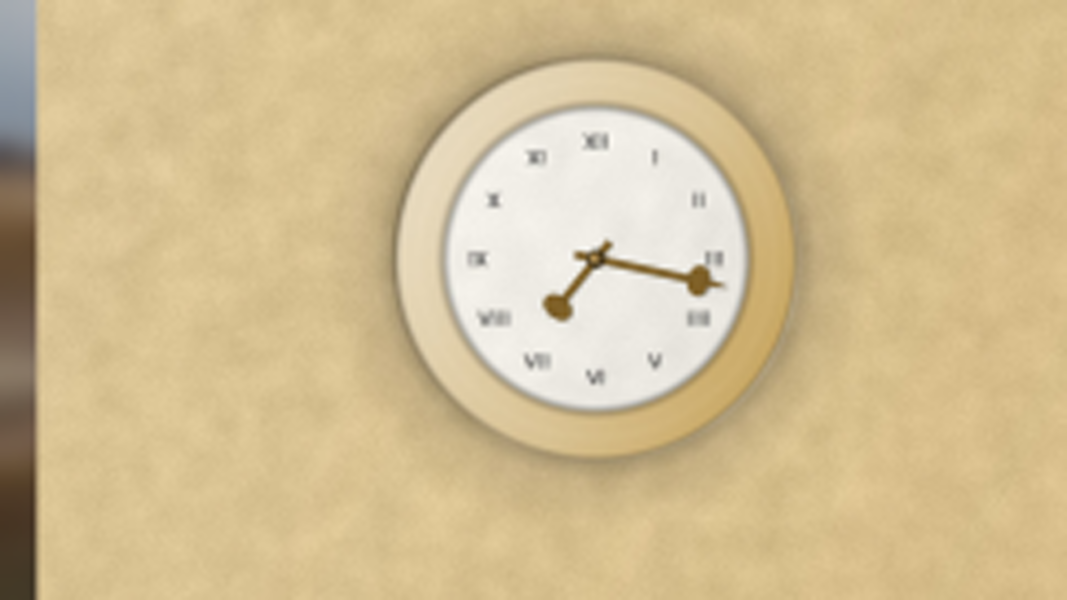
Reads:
h=7 m=17
